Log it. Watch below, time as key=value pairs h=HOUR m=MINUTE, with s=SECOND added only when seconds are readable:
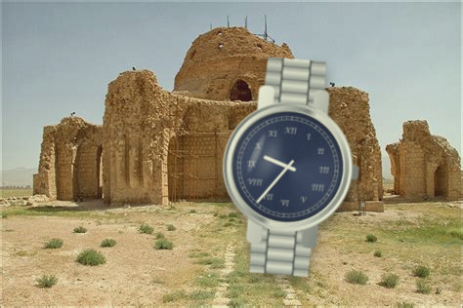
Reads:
h=9 m=36
